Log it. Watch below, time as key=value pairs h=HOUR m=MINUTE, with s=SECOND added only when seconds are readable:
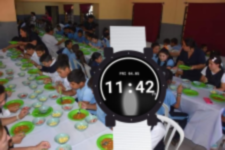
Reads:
h=11 m=42
